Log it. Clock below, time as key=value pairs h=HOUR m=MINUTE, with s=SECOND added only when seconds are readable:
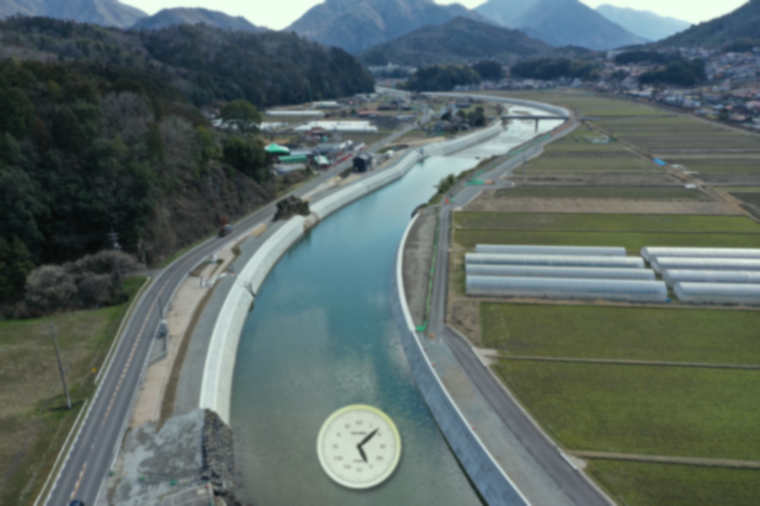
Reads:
h=5 m=8
